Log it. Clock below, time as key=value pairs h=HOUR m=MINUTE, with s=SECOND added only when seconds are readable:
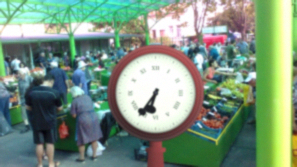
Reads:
h=6 m=36
